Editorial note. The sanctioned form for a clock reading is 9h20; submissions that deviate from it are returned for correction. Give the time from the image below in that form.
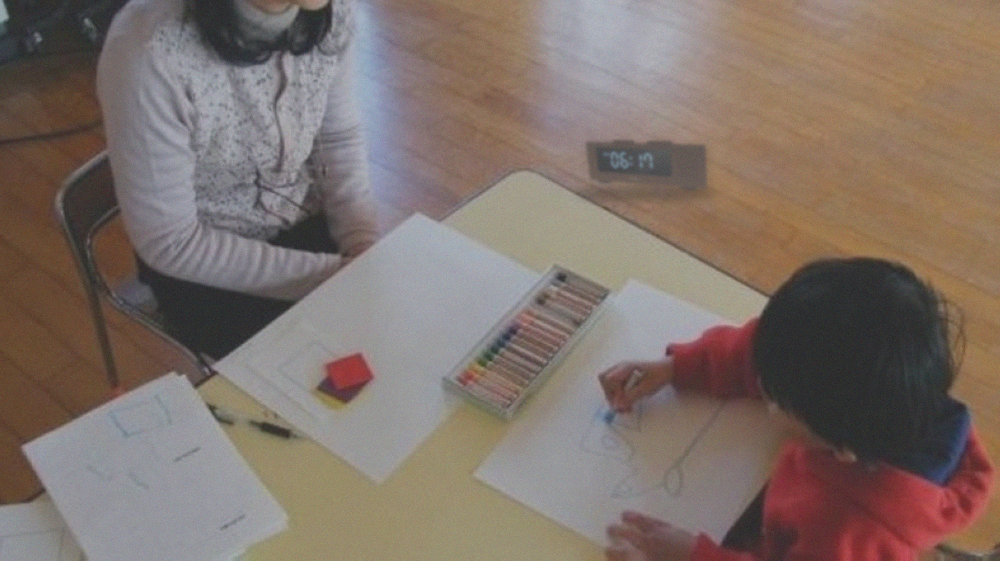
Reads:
6h17
